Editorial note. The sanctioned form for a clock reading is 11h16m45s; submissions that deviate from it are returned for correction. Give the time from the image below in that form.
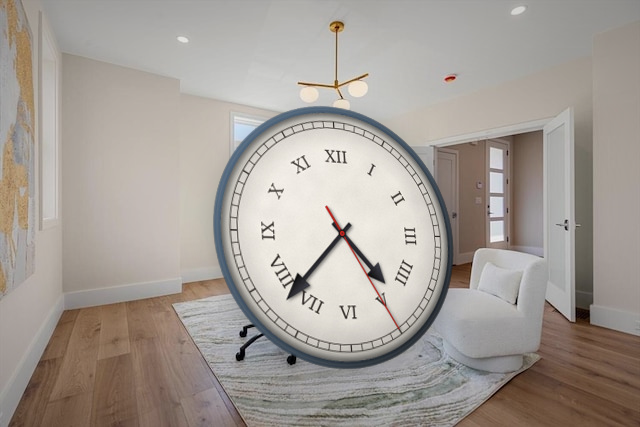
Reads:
4h37m25s
